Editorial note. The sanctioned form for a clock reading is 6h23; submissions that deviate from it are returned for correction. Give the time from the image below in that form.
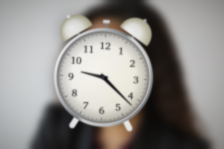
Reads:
9h22
